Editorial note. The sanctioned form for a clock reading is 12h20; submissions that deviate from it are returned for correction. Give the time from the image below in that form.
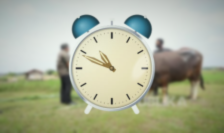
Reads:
10h49
